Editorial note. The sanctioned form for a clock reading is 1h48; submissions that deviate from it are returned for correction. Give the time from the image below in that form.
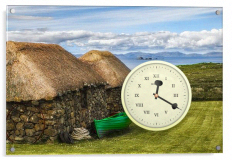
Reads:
12h20
